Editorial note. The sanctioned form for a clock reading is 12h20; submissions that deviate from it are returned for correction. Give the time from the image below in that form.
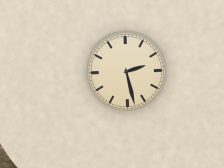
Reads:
2h28
